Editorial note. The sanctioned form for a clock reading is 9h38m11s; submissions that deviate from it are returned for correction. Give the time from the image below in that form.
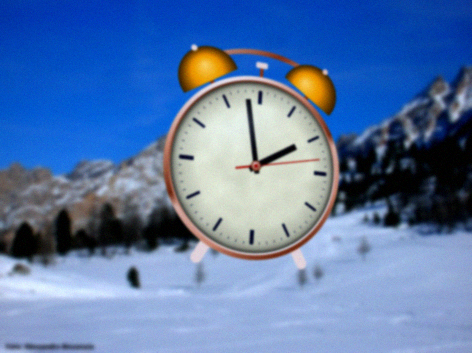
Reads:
1h58m13s
